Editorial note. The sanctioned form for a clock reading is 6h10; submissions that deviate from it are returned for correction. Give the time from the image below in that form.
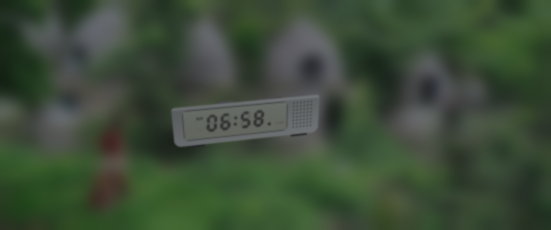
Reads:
6h58
